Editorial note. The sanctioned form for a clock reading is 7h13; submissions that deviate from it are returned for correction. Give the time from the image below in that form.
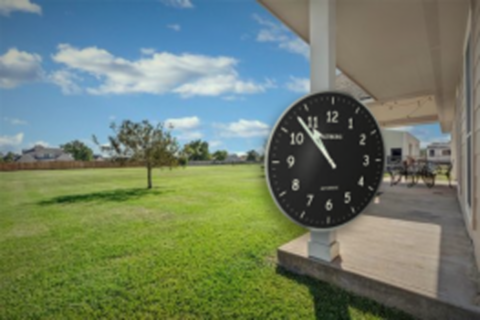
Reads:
10h53
